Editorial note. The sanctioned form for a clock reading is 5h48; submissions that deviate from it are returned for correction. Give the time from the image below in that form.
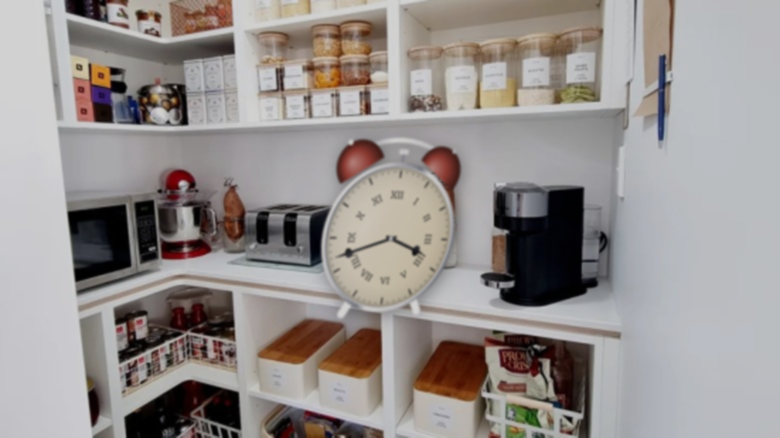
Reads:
3h42
